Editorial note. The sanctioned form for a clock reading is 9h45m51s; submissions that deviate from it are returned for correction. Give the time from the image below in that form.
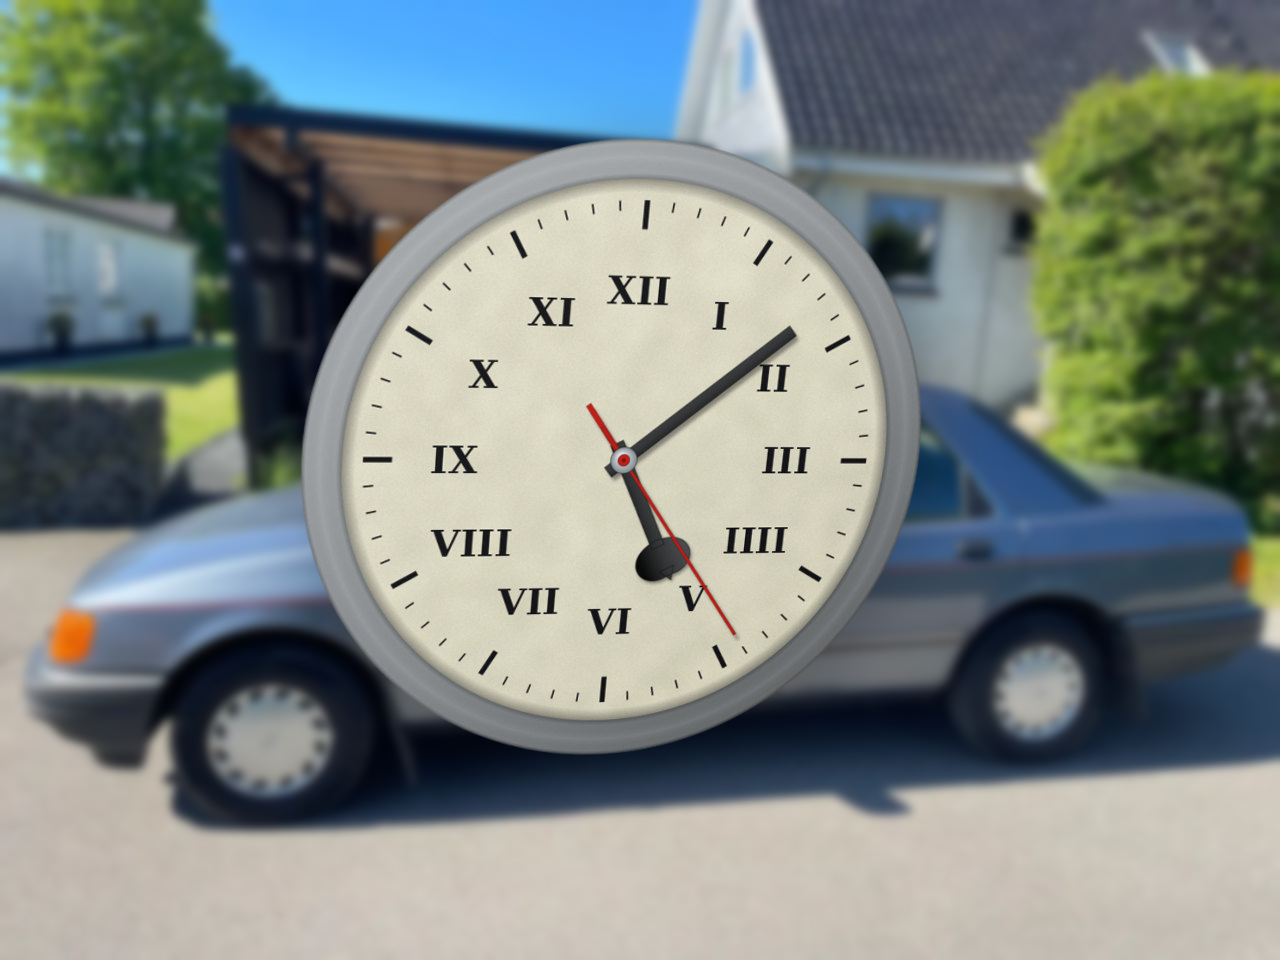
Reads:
5h08m24s
